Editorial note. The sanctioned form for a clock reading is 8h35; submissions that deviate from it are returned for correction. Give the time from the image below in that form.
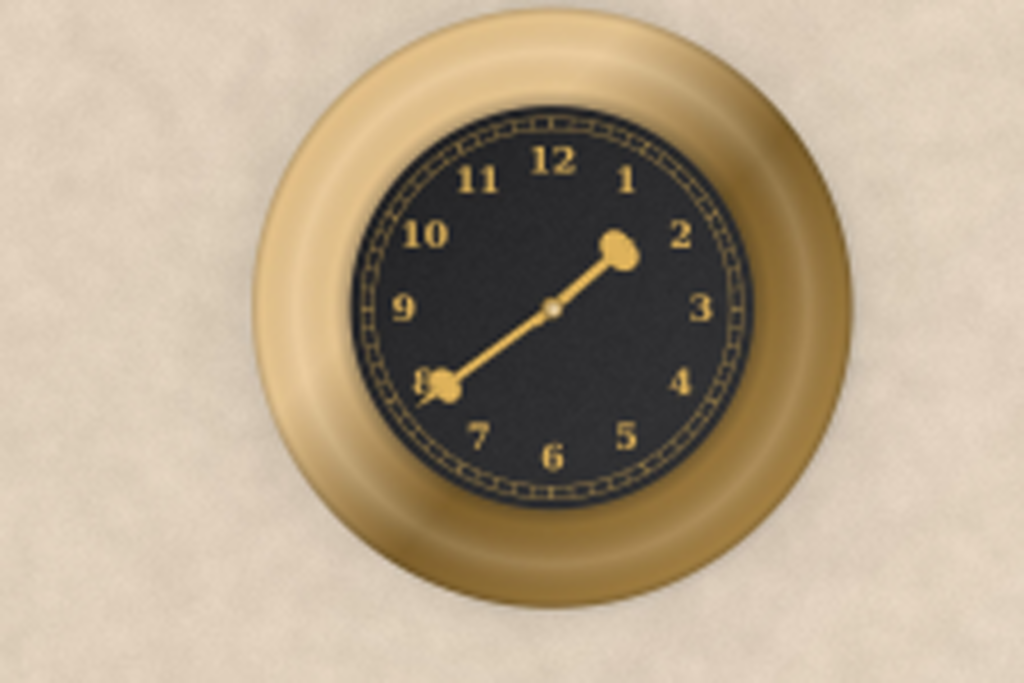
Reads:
1h39
